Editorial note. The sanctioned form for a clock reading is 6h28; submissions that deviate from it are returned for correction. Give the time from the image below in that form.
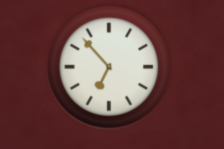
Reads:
6h53
